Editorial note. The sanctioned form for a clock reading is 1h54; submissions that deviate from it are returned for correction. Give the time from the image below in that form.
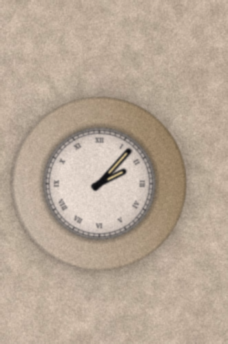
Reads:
2h07
